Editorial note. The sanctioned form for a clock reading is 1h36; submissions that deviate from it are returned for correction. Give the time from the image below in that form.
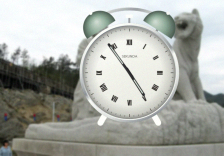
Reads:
4h54
